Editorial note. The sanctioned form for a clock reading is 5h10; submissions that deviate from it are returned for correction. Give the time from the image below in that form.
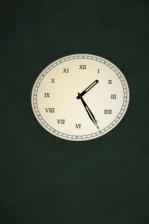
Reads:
1h25
